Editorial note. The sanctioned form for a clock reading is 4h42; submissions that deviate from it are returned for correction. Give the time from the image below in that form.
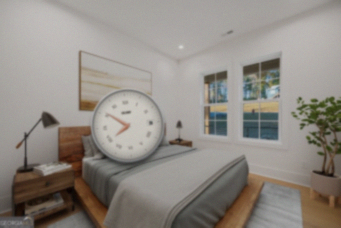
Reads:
7h51
